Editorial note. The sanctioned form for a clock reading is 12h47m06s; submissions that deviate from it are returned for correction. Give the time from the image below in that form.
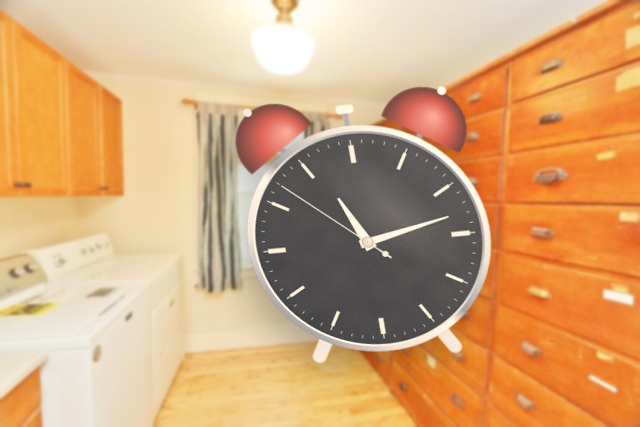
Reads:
11h12m52s
